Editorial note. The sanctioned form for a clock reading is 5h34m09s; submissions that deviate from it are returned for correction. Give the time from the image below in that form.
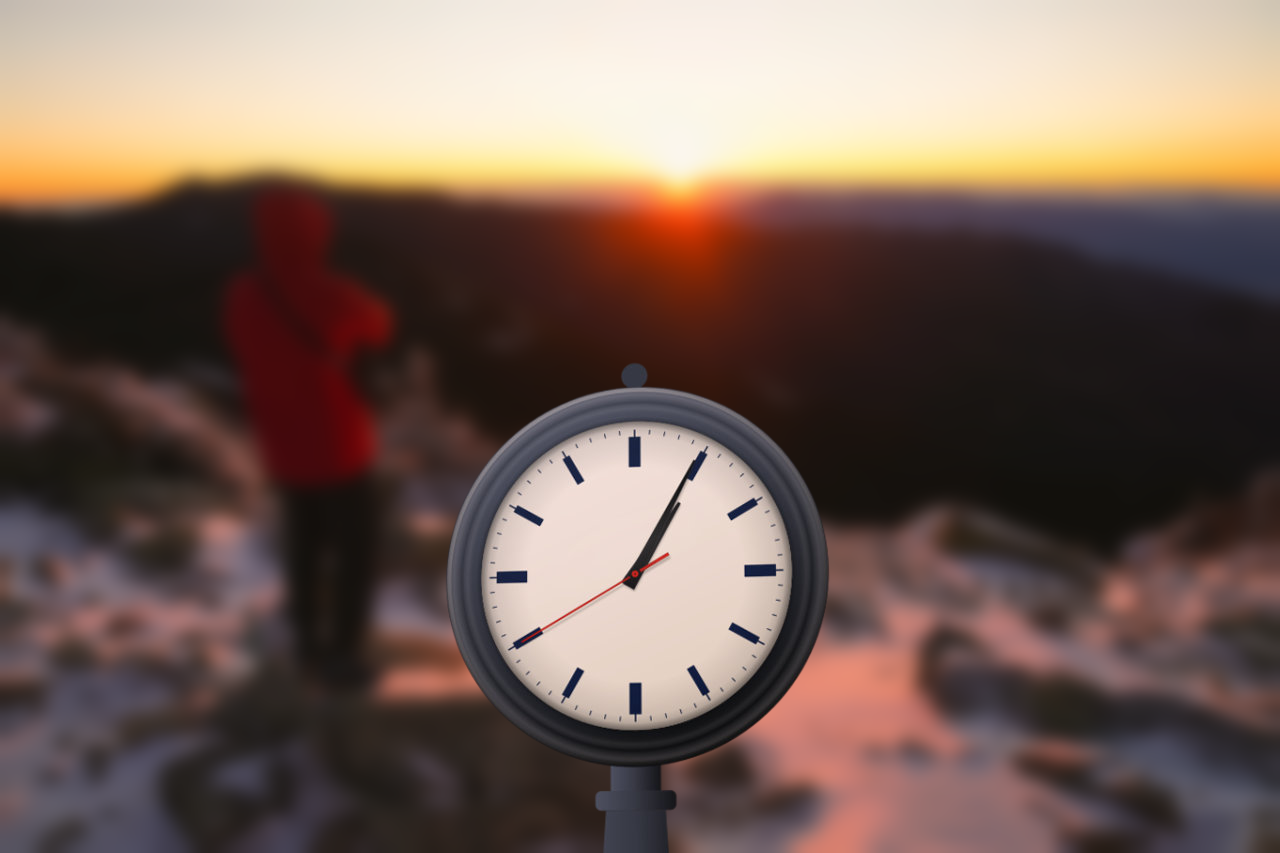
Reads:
1h04m40s
